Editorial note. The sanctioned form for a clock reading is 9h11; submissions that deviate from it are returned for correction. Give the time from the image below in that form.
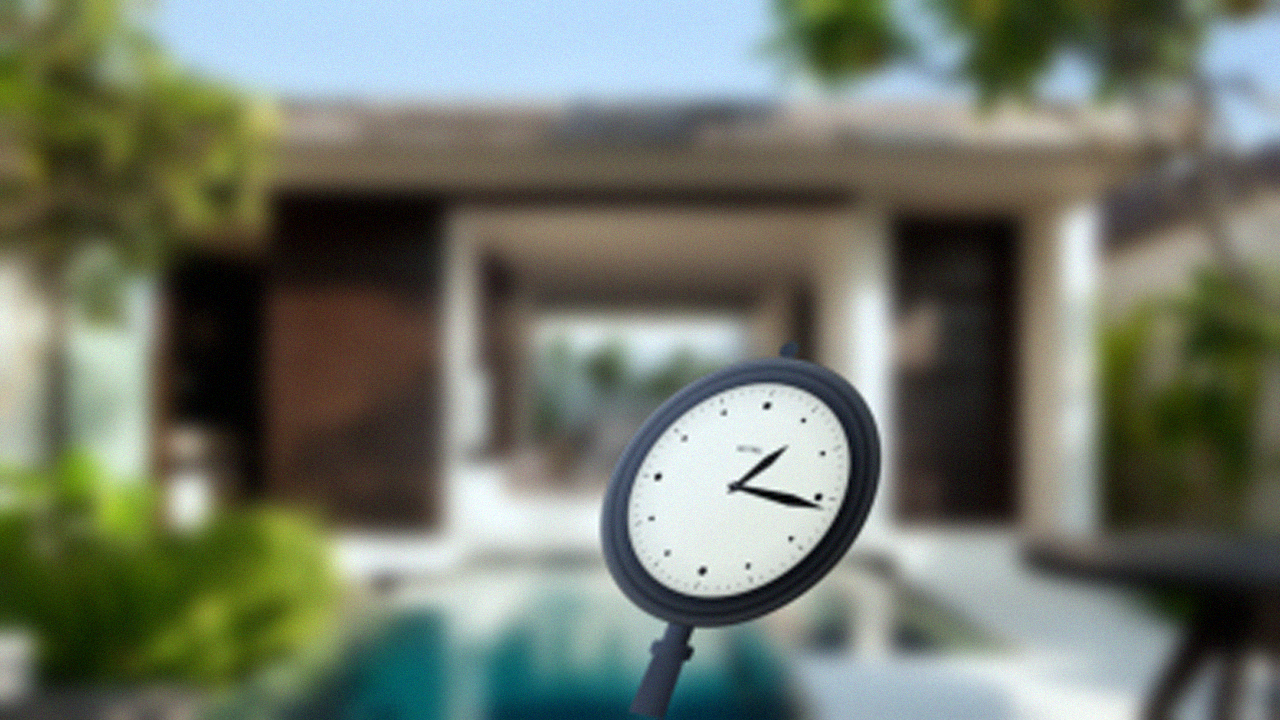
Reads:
1h16
